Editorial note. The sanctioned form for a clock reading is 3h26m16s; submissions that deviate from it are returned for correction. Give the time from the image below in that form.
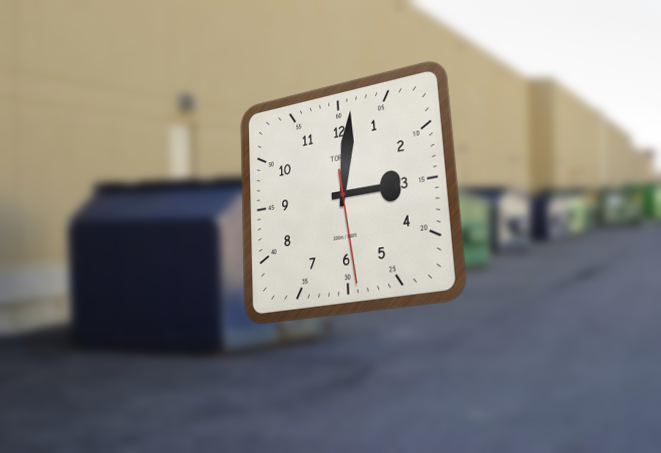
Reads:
3h01m29s
